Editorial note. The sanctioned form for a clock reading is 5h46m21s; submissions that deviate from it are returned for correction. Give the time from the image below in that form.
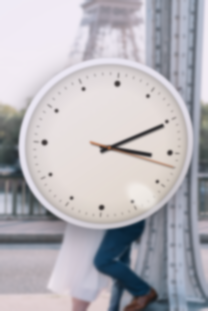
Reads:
3h10m17s
